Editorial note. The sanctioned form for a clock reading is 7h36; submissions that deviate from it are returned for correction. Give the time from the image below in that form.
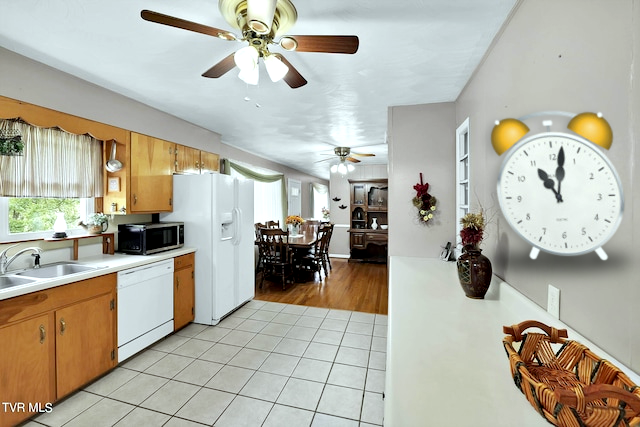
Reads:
11h02
